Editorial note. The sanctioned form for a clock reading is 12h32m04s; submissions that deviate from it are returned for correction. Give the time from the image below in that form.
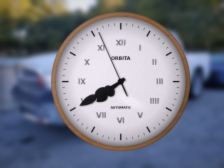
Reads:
7h39m56s
